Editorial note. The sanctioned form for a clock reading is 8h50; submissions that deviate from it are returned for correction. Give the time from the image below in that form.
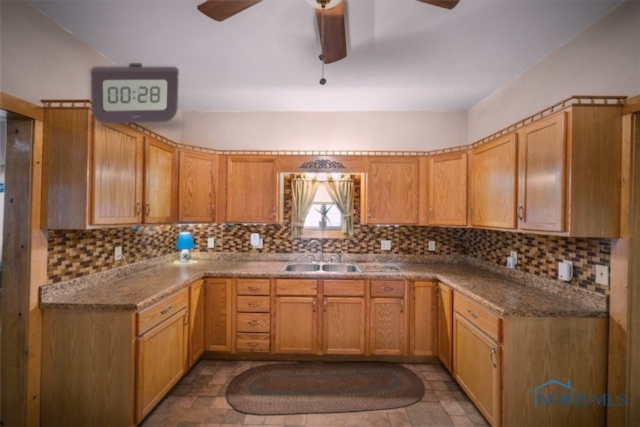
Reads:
0h28
